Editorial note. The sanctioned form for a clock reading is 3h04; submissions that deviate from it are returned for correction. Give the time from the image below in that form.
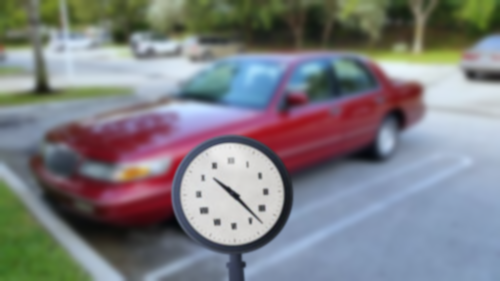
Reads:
10h23
